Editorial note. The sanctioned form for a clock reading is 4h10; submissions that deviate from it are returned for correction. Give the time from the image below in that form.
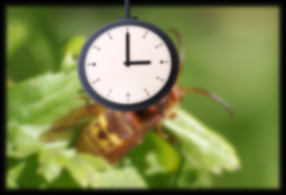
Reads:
3h00
